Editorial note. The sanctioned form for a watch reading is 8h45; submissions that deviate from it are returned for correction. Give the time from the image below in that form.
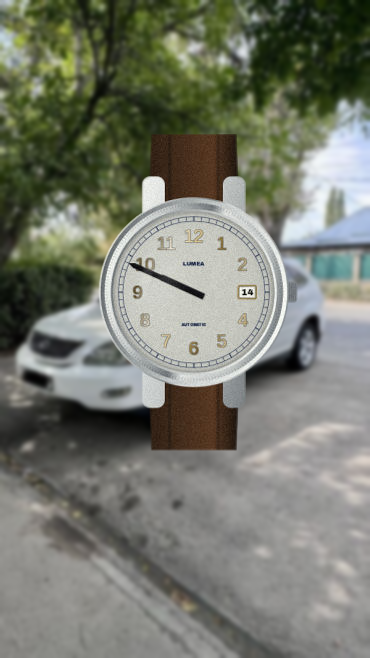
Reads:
9h49
